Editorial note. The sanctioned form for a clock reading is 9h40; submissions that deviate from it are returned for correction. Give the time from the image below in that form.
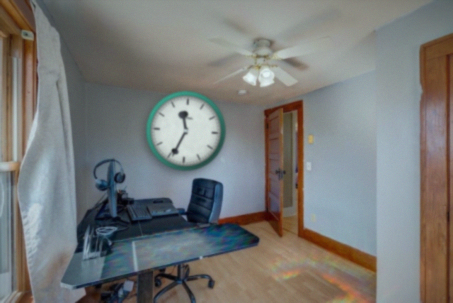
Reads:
11h34
